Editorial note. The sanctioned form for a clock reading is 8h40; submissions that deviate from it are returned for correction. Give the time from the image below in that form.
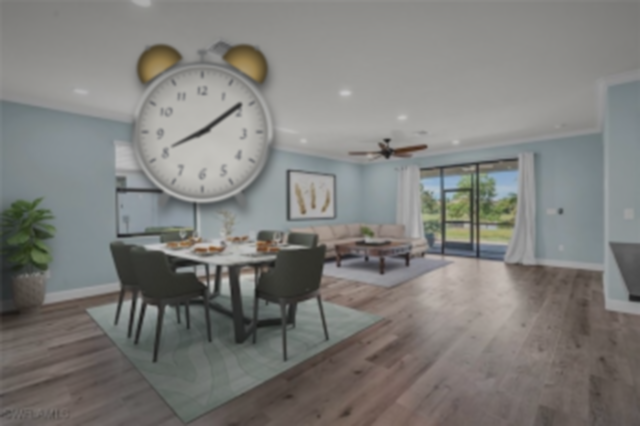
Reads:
8h09
